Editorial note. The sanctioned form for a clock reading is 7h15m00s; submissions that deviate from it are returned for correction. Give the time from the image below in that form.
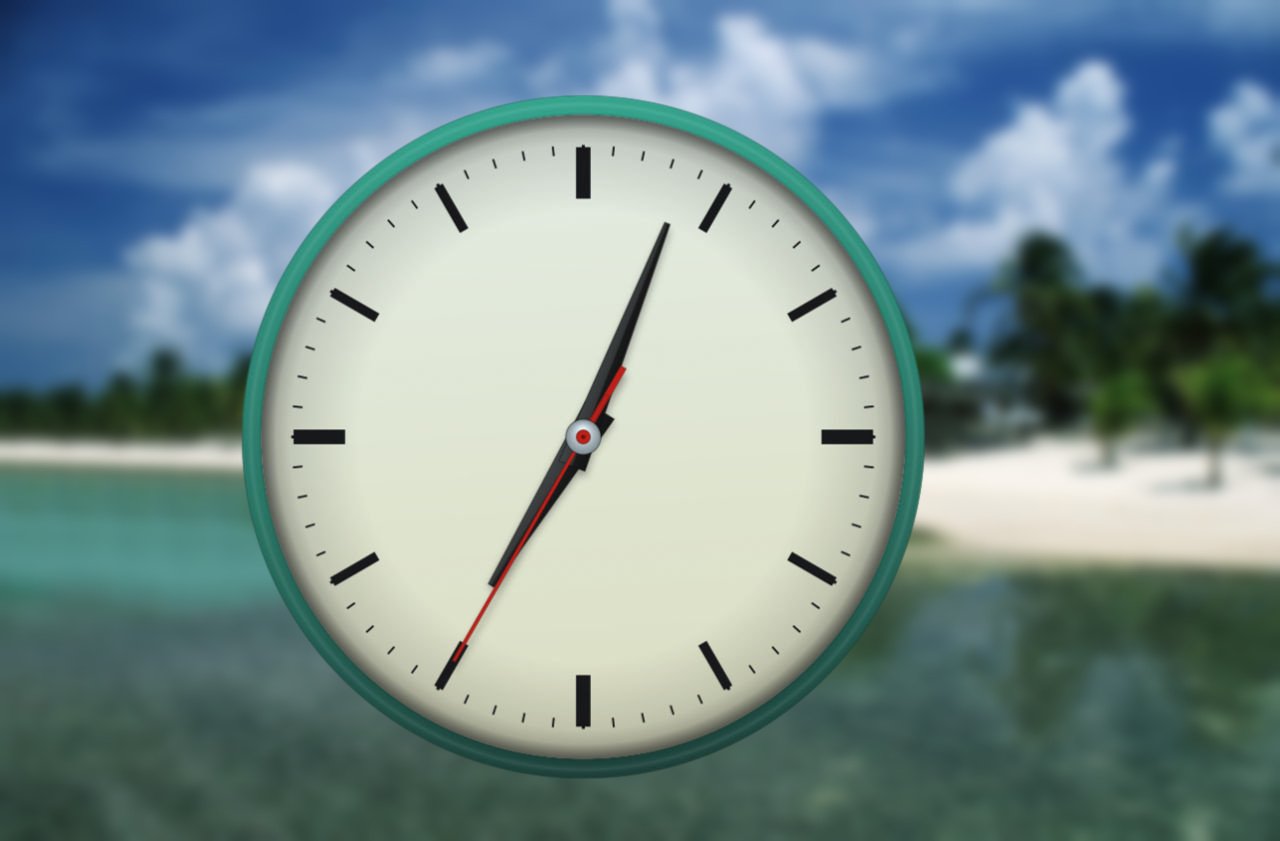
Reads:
7h03m35s
